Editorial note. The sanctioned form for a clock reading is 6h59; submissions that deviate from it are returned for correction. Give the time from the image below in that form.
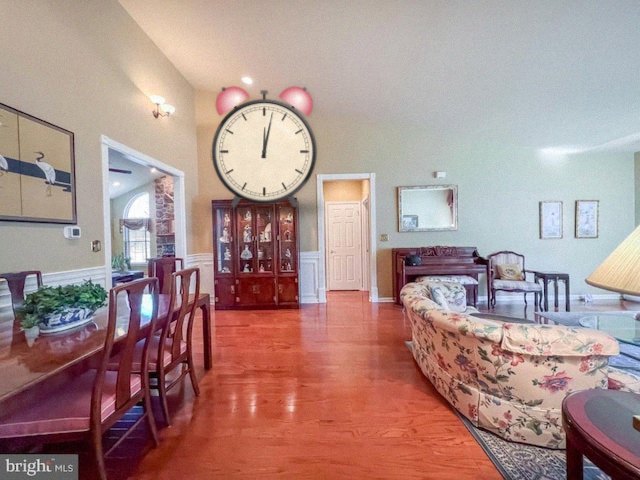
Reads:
12h02
